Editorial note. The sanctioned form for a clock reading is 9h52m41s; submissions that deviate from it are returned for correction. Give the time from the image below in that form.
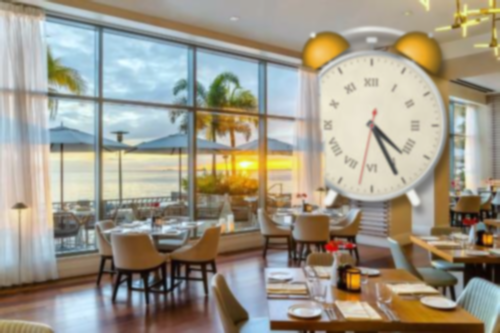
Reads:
4h25m32s
